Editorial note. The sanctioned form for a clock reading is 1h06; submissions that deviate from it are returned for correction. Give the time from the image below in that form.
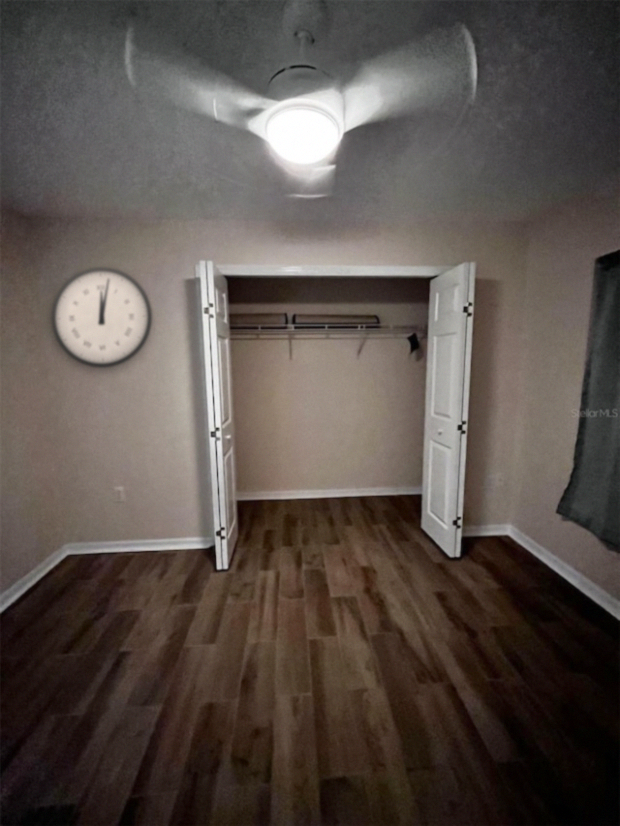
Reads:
12h02
